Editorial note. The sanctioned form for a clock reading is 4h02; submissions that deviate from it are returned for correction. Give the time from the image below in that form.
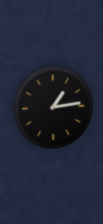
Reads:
1h14
